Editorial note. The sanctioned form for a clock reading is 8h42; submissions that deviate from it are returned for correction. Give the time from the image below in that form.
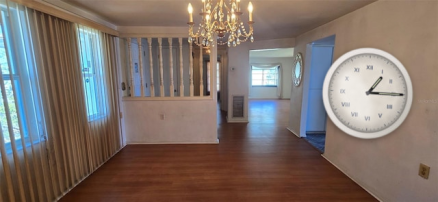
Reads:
1h15
